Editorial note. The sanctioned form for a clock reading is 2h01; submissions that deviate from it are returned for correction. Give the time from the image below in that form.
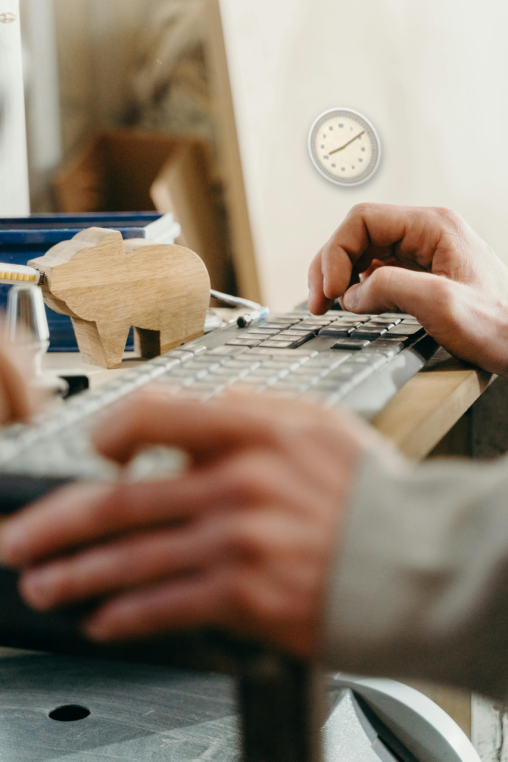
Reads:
8h09
